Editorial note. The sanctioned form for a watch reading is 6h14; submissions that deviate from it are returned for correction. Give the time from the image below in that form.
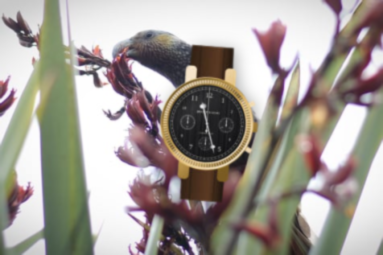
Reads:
11h27
